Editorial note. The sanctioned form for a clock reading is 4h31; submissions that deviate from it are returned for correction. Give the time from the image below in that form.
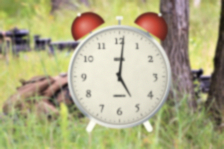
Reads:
5h01
